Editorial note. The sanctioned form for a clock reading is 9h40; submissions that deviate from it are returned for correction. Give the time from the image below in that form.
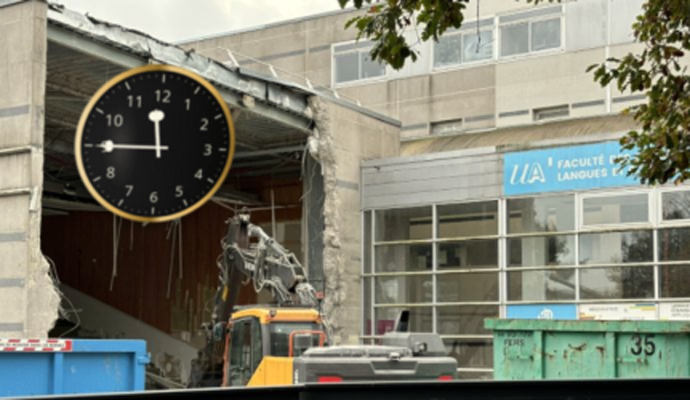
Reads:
11h45
